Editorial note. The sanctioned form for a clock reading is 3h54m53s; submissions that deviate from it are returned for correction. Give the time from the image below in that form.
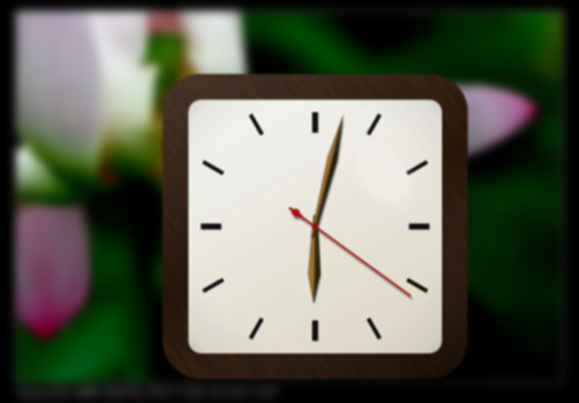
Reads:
6h02m21s
